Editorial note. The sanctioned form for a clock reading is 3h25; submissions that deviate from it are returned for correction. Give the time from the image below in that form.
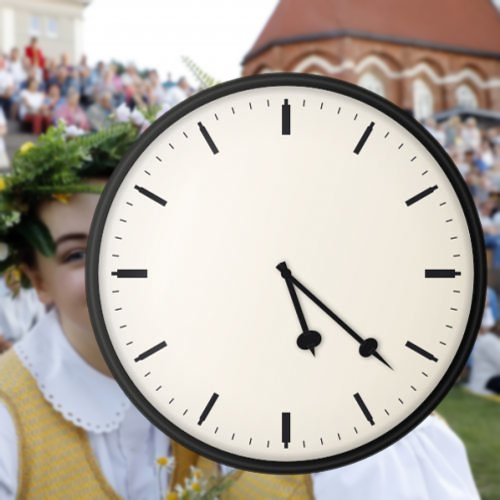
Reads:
5h22
